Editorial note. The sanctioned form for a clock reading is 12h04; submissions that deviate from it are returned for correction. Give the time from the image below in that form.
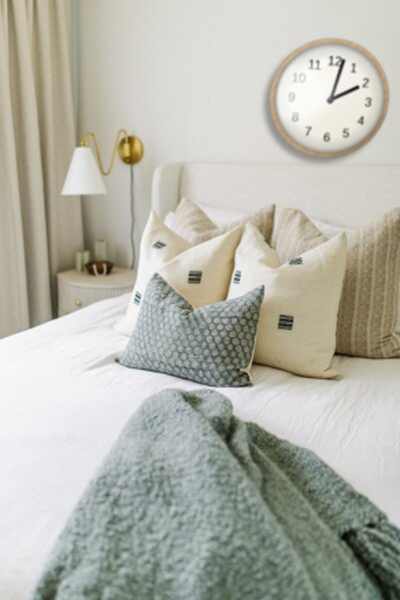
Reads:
2h02
